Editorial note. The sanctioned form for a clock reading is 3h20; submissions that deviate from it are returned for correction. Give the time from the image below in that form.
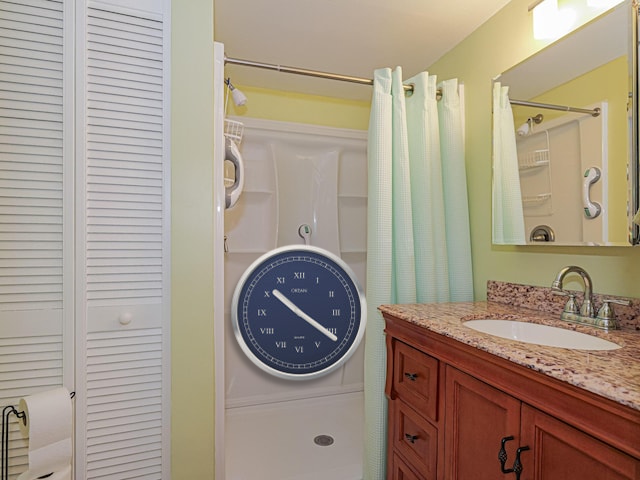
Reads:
10h21
